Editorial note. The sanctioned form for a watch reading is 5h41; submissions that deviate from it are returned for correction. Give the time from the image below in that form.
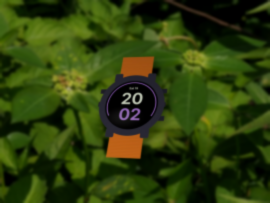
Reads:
20h02
